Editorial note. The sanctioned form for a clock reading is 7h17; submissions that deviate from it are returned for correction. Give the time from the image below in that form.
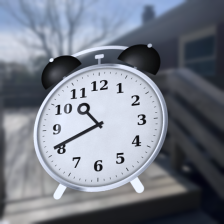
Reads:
10h41
